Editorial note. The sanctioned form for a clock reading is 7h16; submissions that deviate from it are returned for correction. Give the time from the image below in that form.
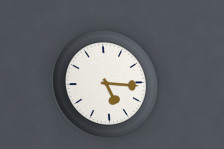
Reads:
5h16
